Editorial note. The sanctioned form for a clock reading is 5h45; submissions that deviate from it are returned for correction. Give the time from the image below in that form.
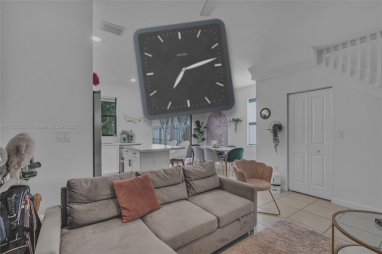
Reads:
7h13
